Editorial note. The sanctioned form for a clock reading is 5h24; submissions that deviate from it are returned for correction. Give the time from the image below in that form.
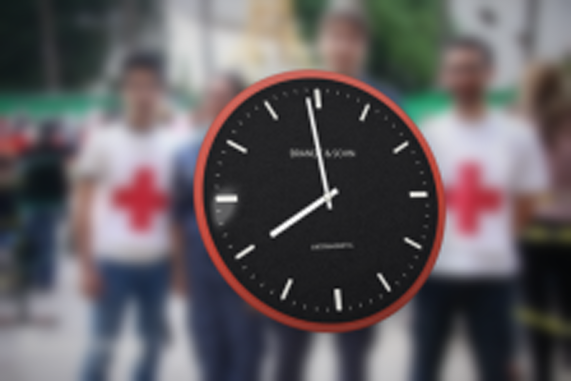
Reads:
7h59
